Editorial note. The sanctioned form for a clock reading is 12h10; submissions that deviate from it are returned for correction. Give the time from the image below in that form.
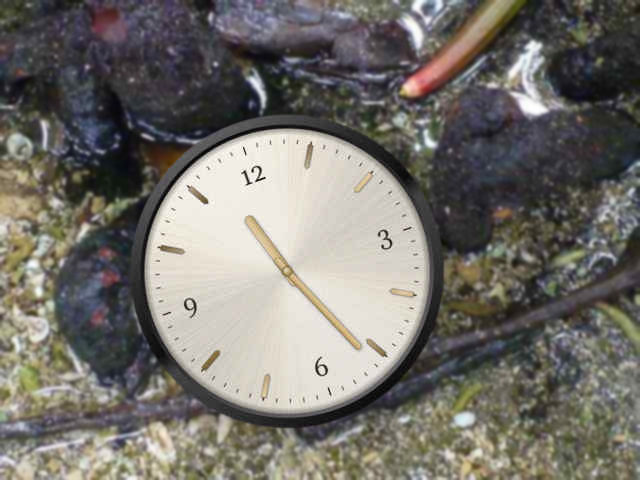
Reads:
11h26
